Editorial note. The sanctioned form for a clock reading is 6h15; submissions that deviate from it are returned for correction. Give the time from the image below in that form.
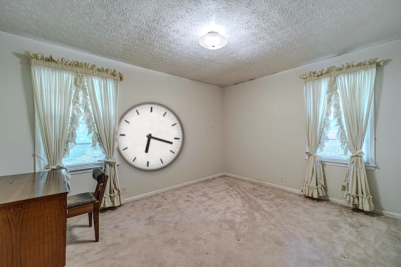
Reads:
6h17
